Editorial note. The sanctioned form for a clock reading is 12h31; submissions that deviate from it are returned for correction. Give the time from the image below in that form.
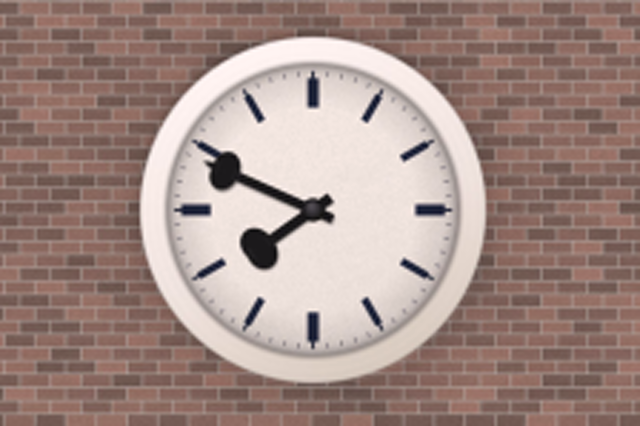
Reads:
7h49
